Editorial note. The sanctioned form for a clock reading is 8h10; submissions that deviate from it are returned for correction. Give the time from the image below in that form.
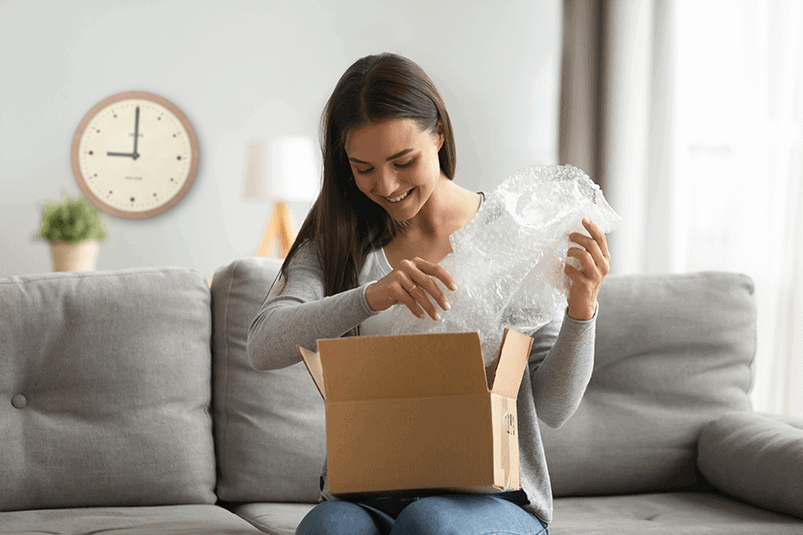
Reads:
9h00
